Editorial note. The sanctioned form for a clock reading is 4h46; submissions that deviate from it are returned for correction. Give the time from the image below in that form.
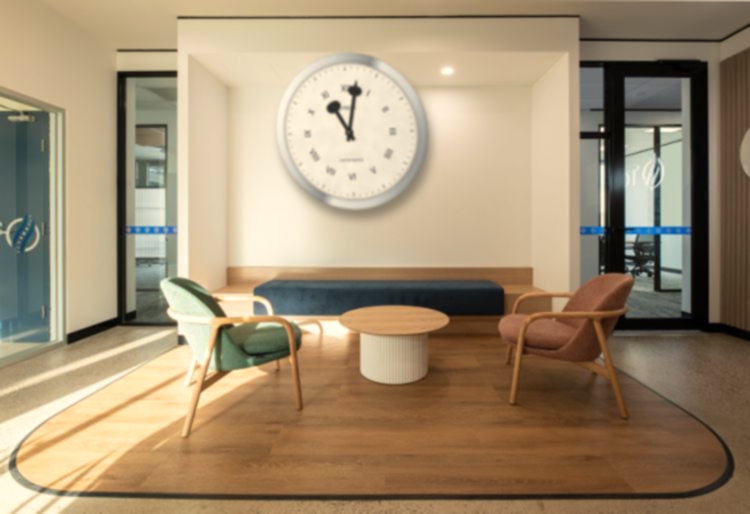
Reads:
11h02
